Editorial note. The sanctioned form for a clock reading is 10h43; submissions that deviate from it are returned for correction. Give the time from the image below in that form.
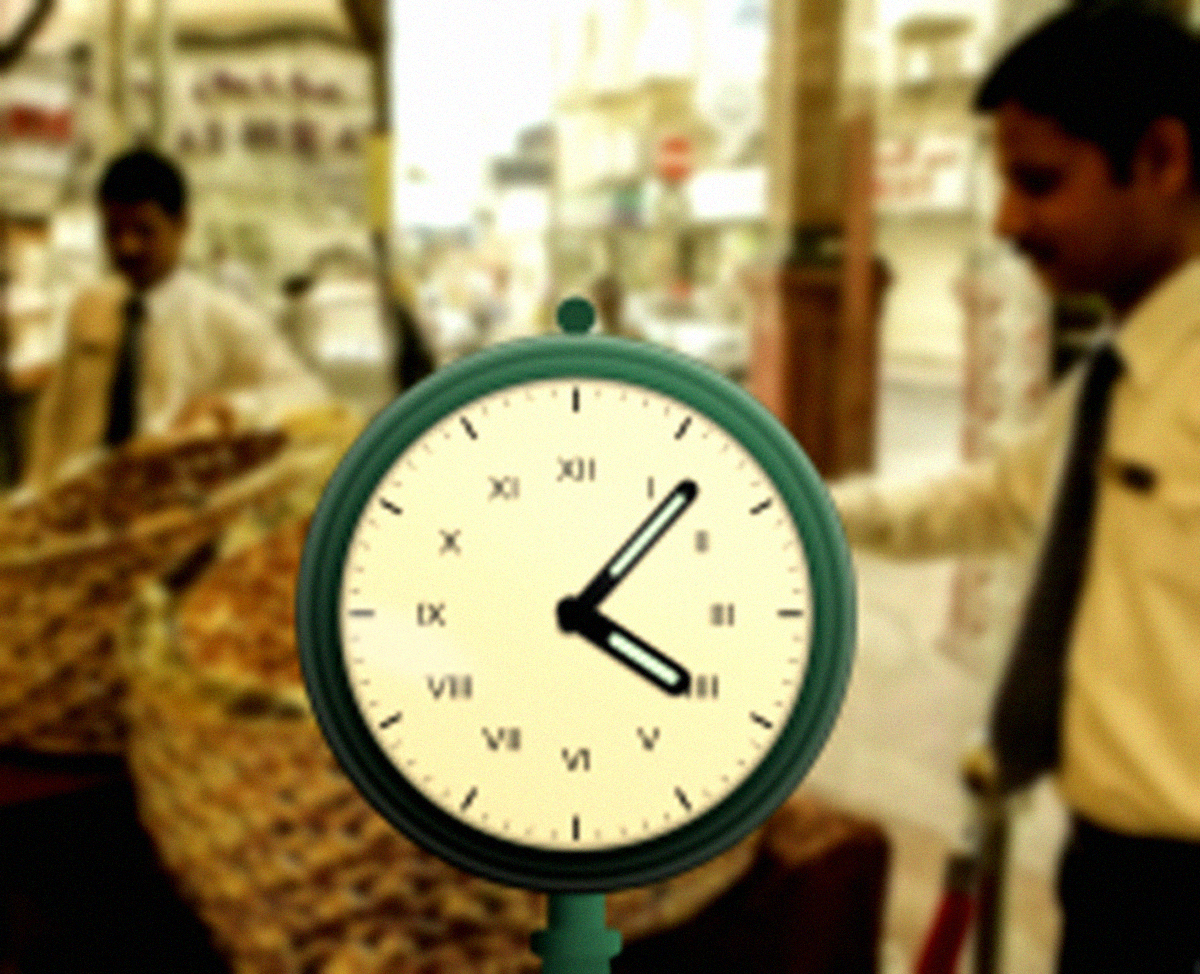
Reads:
4h07
